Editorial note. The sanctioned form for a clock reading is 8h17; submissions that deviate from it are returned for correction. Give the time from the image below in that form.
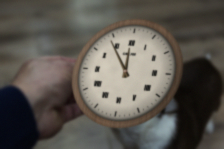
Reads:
11h54
